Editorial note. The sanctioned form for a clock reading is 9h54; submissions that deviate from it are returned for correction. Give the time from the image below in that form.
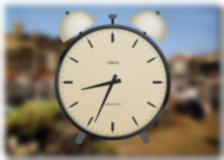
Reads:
8h34
